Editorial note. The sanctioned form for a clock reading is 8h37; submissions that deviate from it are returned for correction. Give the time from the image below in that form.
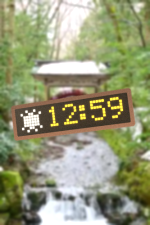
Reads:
12h59
